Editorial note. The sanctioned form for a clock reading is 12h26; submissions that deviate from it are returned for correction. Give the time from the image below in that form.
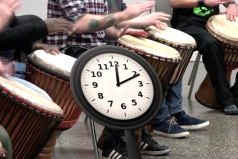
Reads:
12h11
